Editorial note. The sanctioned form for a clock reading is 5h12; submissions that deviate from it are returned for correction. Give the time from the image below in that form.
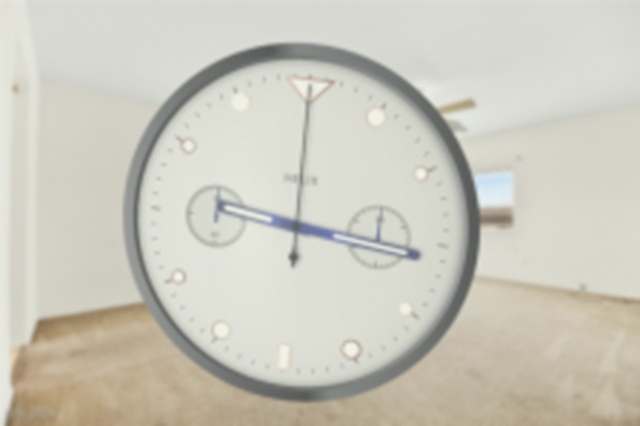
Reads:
9h16
